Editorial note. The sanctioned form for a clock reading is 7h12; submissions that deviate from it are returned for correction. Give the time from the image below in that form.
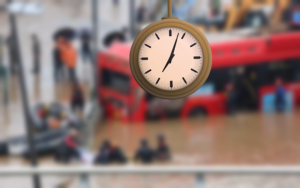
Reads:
7h03
